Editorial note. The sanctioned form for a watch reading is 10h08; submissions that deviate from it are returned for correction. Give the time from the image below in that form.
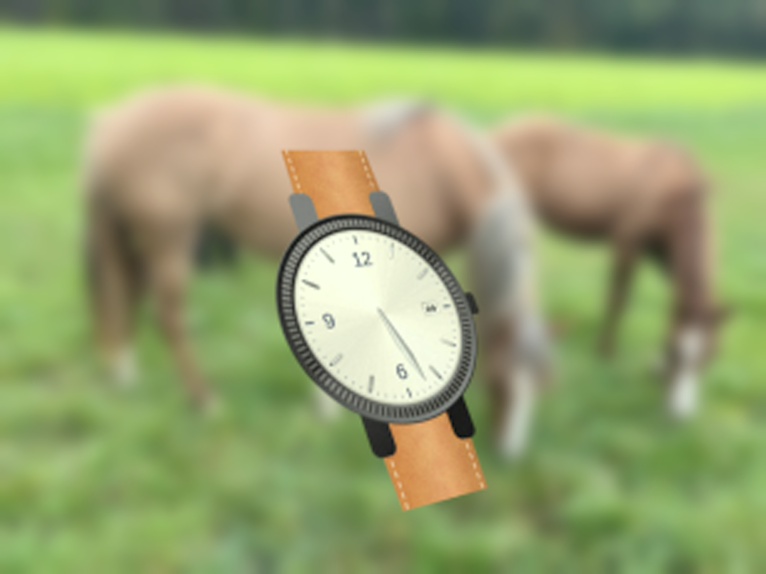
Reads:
5h27
